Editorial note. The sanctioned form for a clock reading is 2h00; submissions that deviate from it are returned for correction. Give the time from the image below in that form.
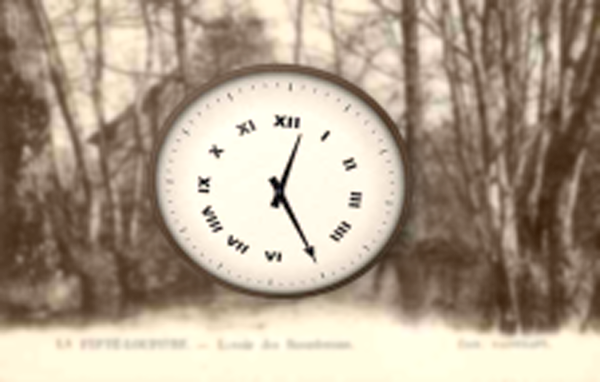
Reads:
12h25
